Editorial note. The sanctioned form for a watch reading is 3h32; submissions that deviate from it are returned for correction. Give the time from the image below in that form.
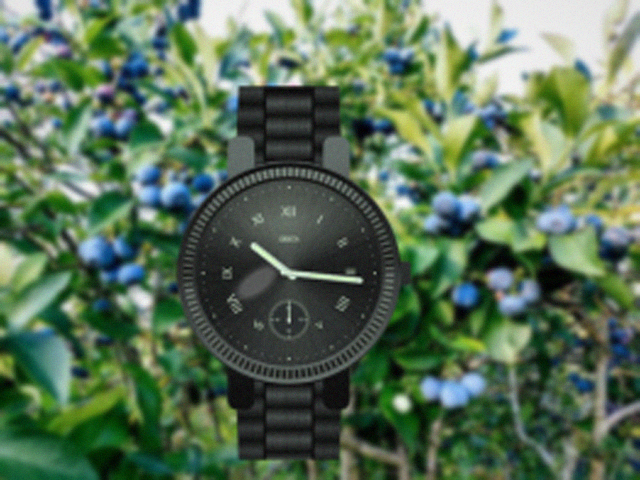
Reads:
10h16
